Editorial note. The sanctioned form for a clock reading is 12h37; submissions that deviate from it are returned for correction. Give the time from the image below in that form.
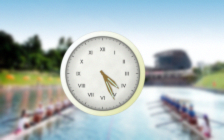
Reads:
4h26
